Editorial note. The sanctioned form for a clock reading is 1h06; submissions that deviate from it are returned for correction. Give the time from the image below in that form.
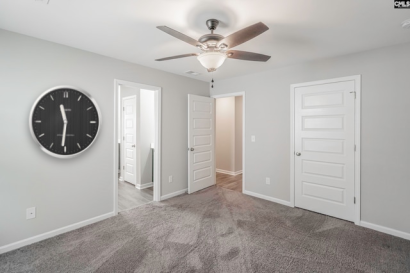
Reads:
11h31
